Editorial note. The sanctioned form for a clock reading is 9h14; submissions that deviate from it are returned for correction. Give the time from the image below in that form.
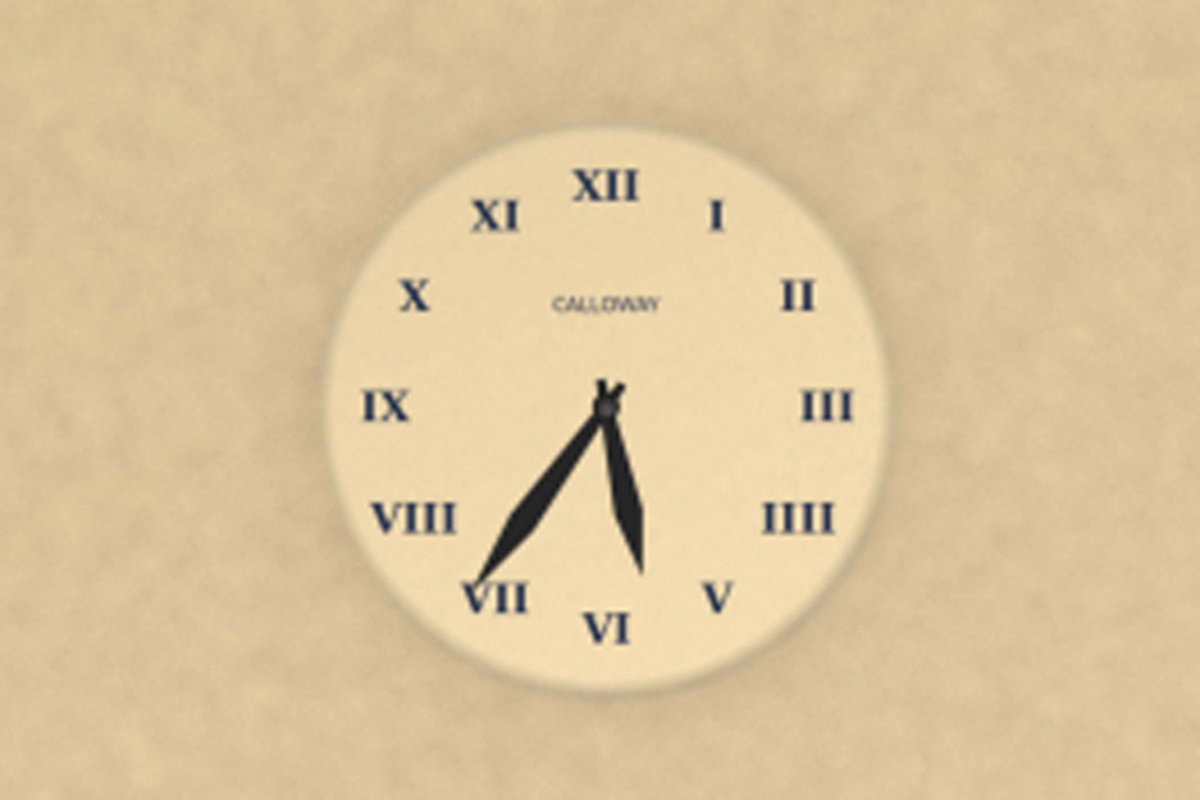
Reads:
5h36
